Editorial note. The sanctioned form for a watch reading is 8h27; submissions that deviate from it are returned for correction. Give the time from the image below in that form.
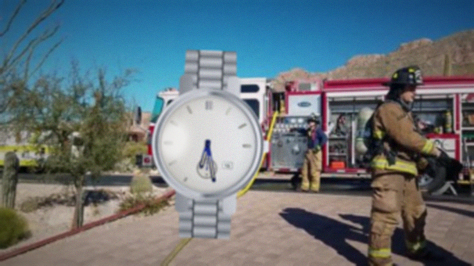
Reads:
6h28
